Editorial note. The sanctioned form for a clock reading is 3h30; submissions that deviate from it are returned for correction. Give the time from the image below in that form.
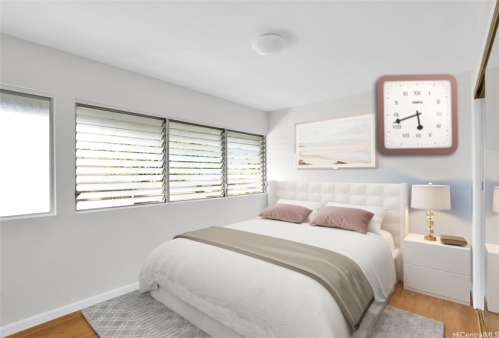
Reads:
5h42
